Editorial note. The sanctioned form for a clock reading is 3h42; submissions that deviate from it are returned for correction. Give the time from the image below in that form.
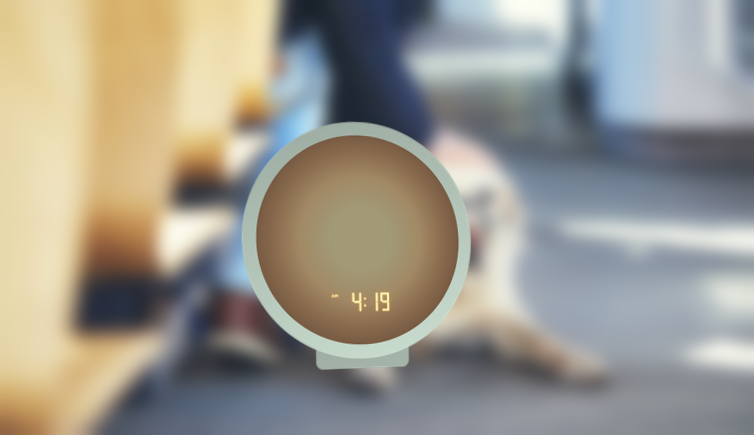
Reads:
4h19
